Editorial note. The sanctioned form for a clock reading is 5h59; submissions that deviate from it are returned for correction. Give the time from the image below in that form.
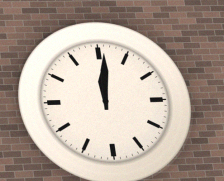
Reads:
12h01
